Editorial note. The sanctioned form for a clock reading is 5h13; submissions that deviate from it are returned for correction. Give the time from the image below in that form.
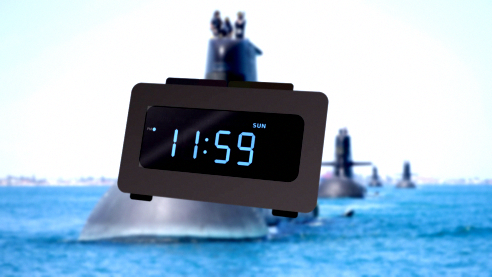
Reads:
11h59
